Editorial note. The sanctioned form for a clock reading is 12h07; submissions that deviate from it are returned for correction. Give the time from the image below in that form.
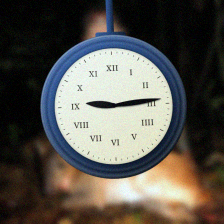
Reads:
9h14
